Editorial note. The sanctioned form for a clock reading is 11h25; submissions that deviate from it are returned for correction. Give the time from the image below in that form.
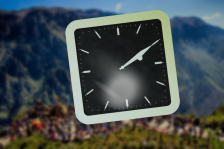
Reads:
2h10
